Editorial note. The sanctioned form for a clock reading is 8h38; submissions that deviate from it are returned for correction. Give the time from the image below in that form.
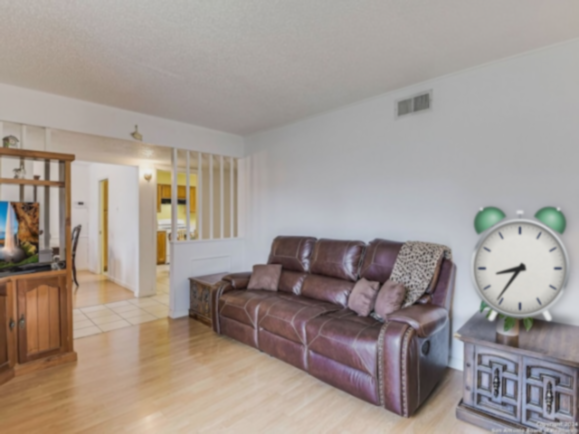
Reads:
8h36
